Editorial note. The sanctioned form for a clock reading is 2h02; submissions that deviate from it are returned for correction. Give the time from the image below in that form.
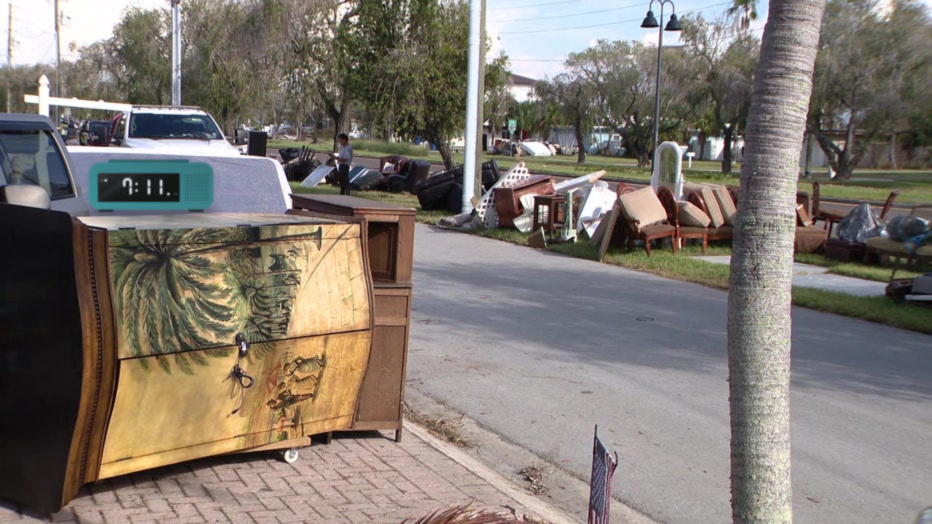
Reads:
7h11
